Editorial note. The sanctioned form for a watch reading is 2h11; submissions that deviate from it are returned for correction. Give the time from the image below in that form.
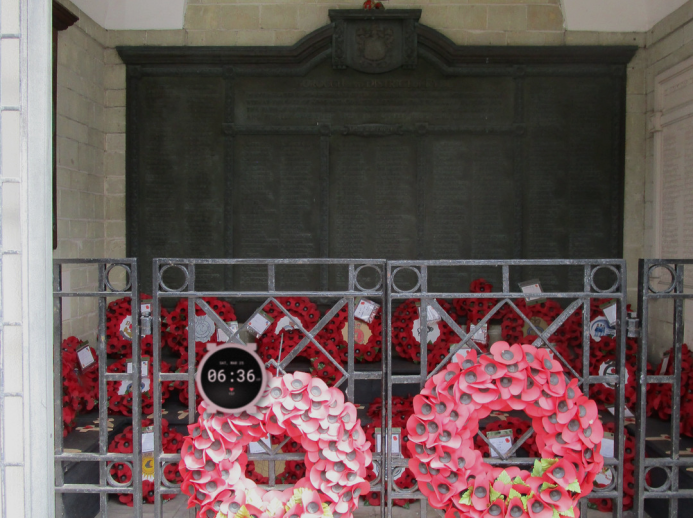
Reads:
6h36
